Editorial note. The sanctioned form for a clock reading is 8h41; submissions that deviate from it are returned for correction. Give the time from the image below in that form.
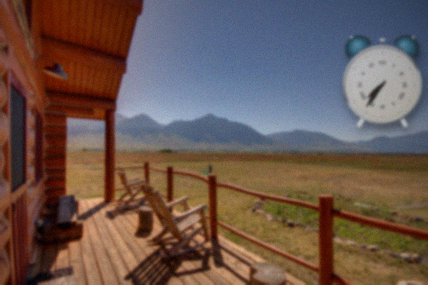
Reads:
7h36
